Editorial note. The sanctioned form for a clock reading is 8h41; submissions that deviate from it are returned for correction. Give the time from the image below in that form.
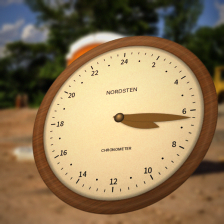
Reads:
7h16
